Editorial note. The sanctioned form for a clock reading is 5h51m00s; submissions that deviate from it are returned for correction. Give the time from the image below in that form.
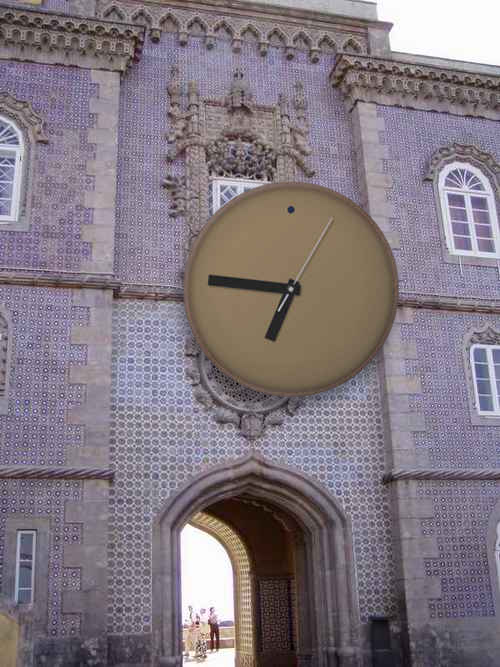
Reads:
6h46m05s
